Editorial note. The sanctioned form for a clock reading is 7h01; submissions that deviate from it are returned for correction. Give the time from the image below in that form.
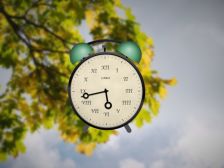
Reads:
5h43
